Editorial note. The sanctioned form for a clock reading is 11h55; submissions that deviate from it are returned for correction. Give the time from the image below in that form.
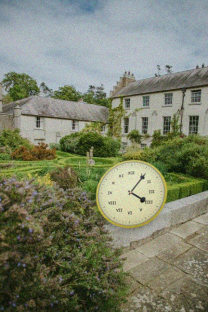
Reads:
4h06
